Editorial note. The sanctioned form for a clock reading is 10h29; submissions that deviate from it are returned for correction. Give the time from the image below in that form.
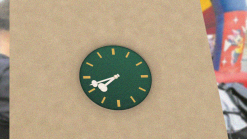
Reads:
7h42
